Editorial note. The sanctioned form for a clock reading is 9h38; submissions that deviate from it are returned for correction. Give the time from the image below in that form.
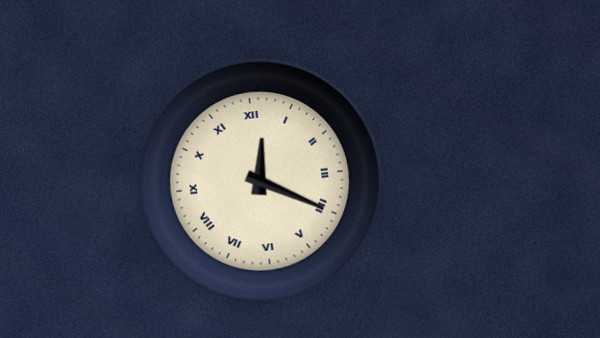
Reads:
12h20
